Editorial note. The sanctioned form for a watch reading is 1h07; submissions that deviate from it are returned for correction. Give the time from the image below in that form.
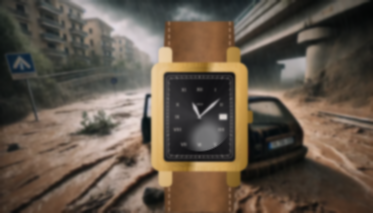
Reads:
11h08
